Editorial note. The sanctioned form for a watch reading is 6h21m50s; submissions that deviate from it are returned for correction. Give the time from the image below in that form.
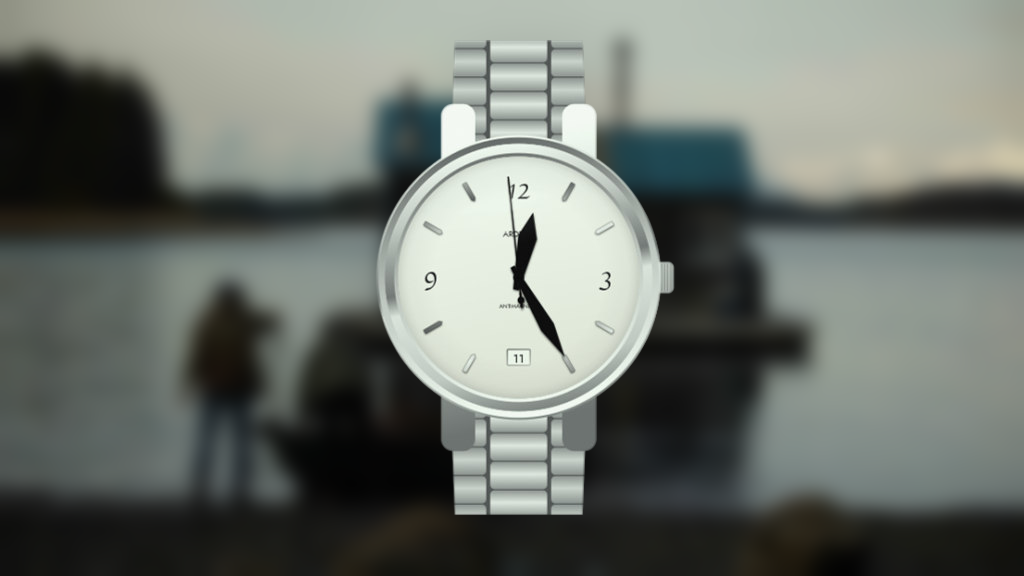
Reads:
12h24m59s
